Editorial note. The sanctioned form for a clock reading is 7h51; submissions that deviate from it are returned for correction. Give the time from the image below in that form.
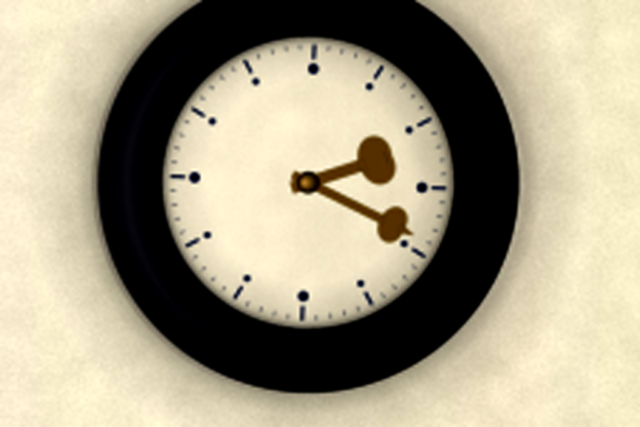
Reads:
2h19
